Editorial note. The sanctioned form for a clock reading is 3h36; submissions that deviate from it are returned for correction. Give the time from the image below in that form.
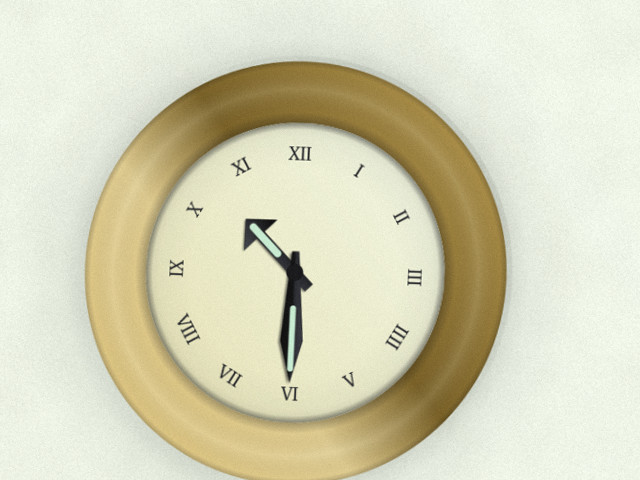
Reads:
10h30
